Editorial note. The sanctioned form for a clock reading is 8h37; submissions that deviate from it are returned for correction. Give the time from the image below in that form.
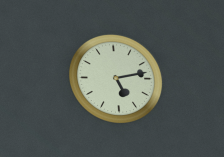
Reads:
5h13
